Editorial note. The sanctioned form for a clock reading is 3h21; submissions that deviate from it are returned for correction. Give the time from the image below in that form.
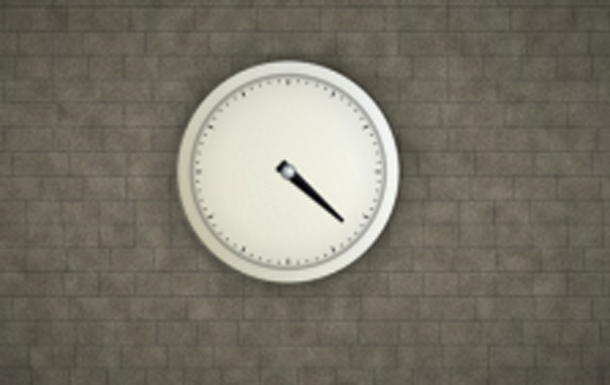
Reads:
4h22
